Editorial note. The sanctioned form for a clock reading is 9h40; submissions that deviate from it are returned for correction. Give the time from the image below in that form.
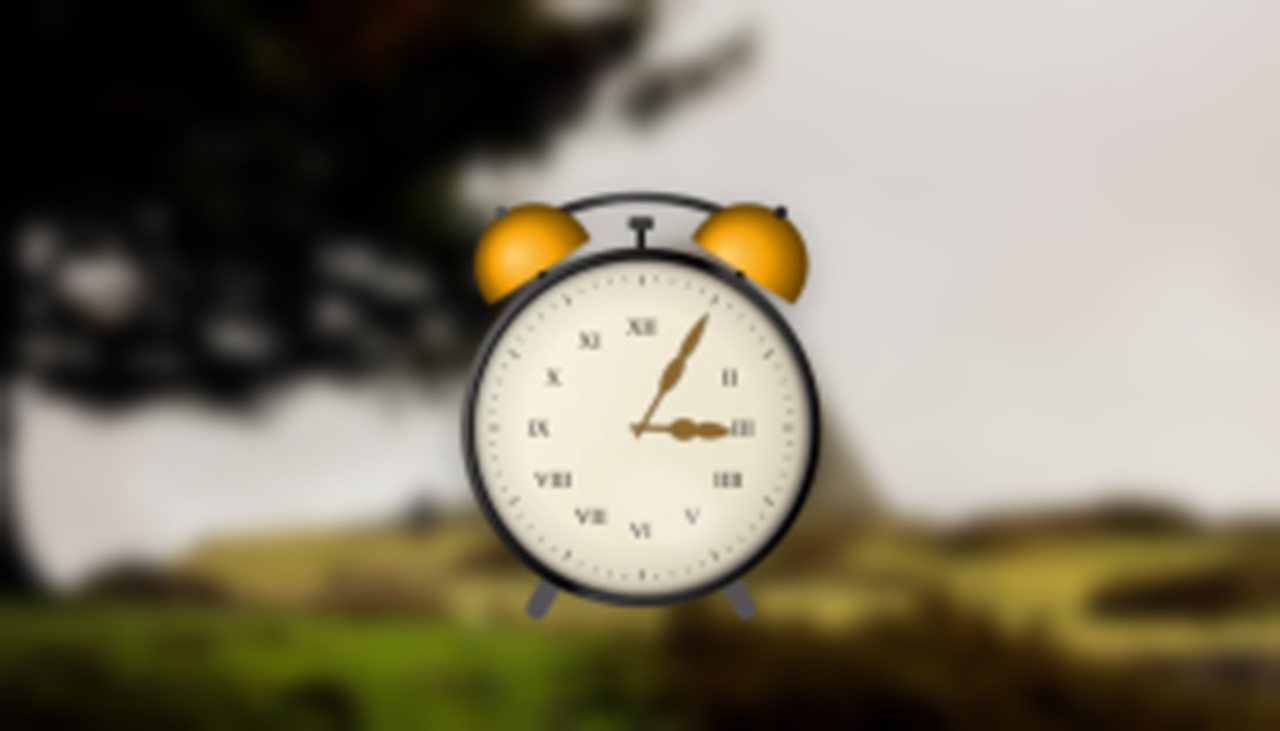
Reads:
3h05
